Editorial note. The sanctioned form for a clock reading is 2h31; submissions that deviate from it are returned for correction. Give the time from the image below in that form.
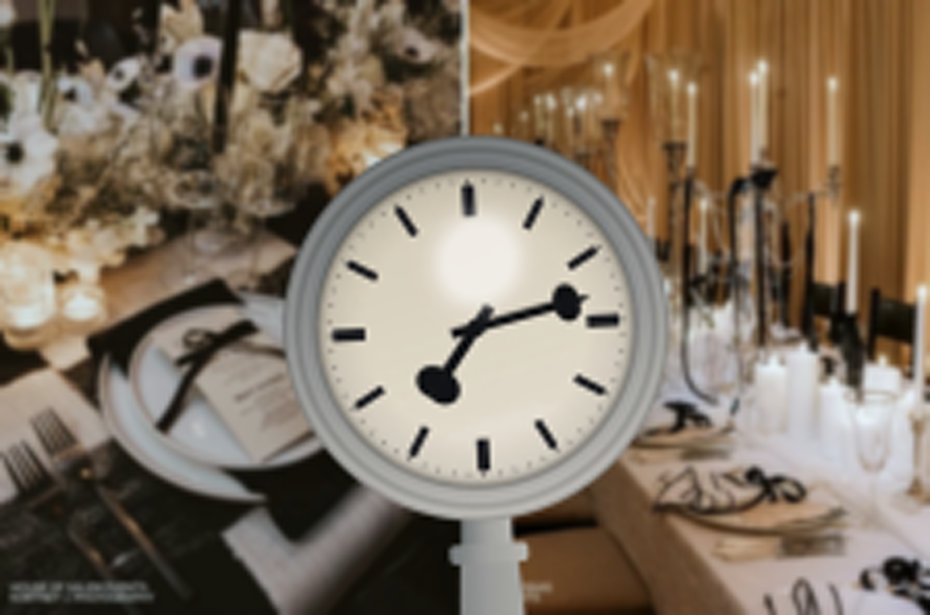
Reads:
7h13
